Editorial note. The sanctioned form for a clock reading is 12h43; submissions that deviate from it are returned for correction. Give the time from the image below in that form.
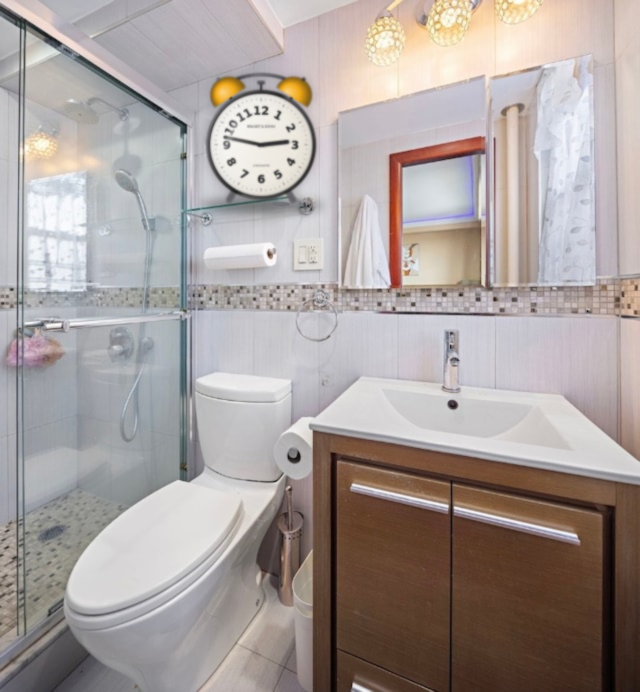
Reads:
2h47
